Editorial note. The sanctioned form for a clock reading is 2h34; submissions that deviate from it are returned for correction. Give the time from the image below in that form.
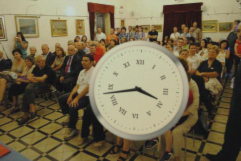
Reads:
3h43
